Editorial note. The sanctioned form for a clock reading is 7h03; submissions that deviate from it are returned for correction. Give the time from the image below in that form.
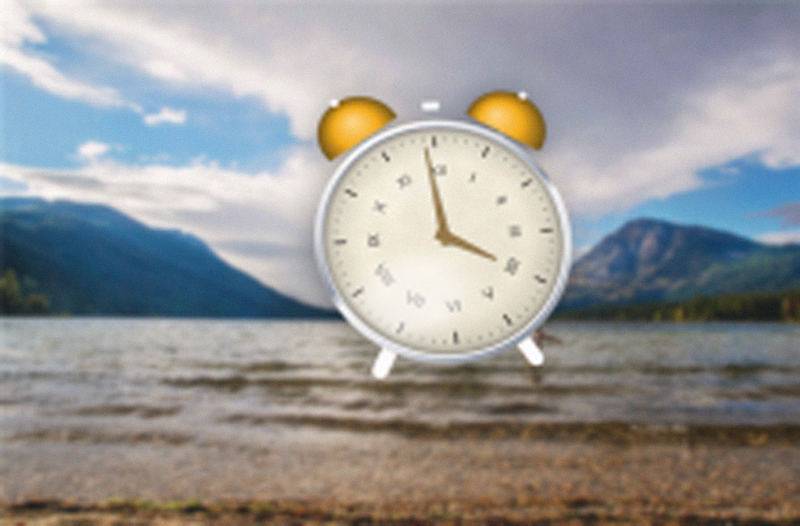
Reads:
3h59
